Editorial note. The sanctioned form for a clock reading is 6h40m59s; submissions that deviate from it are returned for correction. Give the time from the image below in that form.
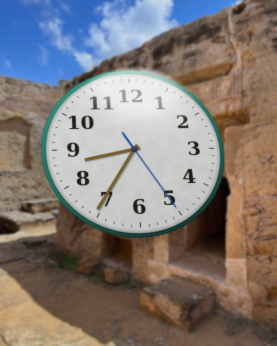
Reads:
8h35m25s
